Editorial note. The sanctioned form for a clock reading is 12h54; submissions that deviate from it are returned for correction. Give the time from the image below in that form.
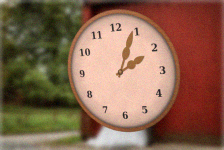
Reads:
2h04
